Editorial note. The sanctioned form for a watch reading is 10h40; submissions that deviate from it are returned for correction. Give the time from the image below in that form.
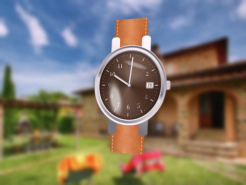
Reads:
10h01
